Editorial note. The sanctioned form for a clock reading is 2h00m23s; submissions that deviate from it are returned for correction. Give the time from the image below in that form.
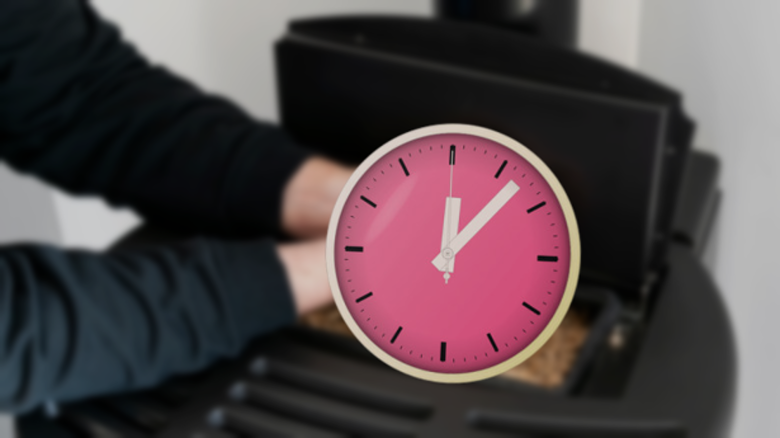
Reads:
12h07m00s
